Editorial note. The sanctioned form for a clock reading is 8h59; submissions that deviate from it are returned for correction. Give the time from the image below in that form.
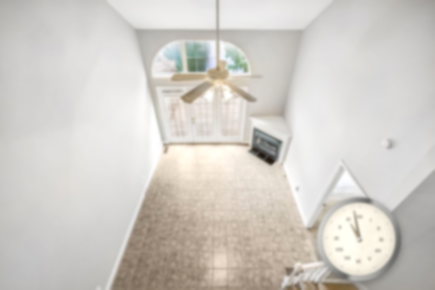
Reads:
10h58
